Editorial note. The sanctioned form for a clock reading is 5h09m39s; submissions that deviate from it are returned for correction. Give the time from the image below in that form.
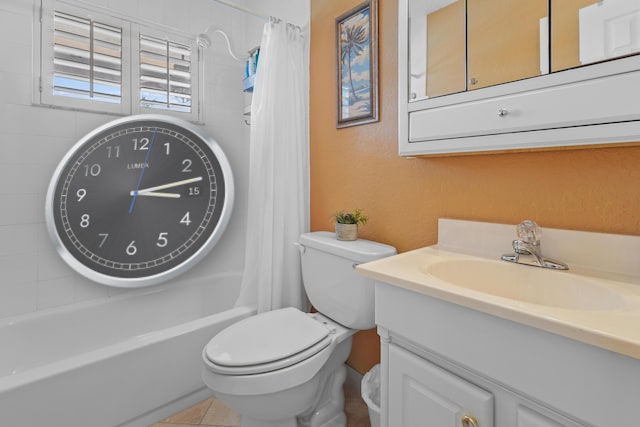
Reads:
3h13m02s
